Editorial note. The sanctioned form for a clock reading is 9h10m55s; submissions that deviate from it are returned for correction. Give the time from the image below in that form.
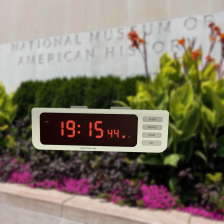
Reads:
19h15m44s
